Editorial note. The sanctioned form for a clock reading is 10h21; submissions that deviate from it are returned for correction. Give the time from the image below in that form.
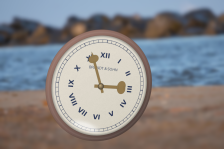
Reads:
2h56
